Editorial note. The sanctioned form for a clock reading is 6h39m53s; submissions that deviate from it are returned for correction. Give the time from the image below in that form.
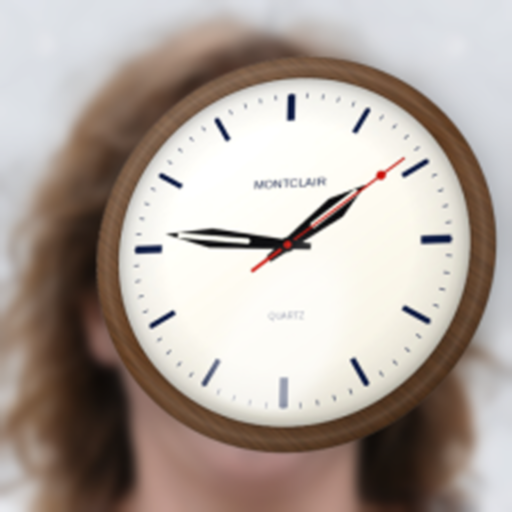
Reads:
1h46m09s
